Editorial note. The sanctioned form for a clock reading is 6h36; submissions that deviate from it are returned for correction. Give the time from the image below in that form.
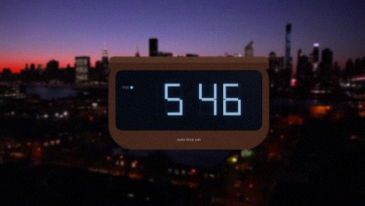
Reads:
5h46
